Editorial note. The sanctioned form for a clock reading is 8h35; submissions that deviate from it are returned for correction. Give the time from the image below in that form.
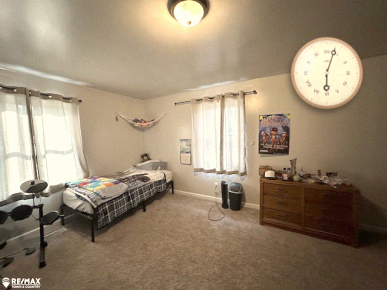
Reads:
6h03
